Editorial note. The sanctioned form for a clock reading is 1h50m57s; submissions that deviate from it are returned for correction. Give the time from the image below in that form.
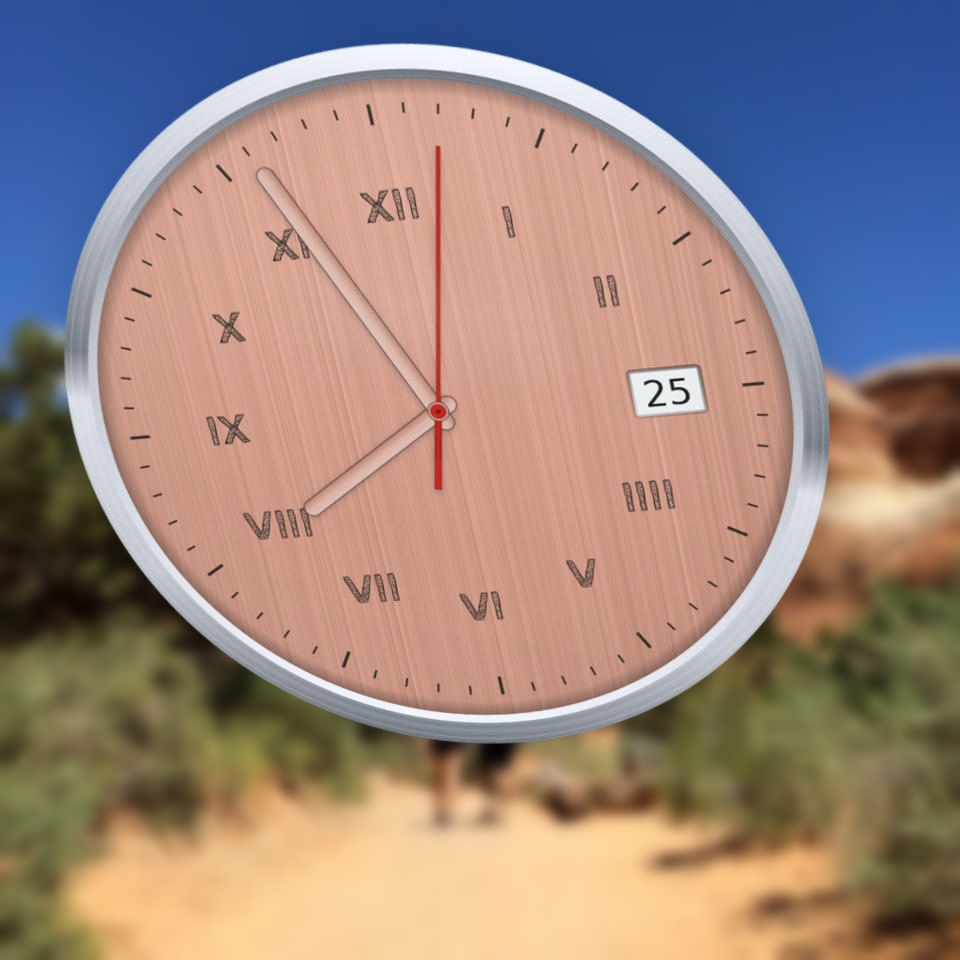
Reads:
7h56m02s
